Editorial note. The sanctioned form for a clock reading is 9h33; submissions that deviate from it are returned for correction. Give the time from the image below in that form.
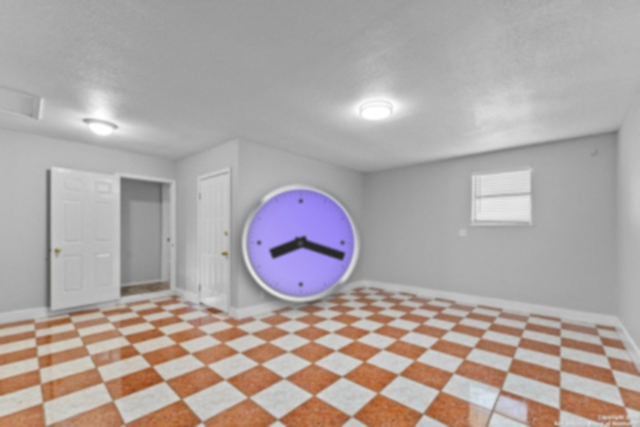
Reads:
8h18
